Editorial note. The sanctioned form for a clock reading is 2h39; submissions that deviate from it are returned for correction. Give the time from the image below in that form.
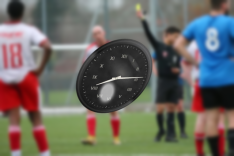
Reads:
8h14
